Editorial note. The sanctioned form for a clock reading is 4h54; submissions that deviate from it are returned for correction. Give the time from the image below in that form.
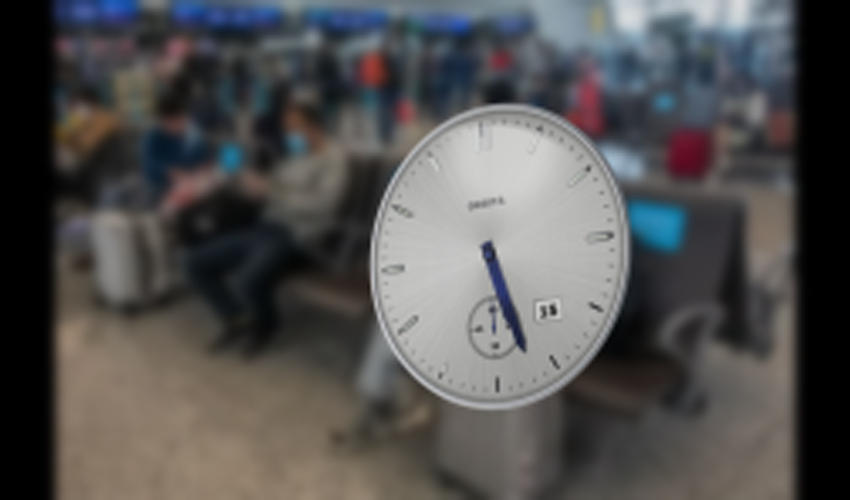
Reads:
5h27
